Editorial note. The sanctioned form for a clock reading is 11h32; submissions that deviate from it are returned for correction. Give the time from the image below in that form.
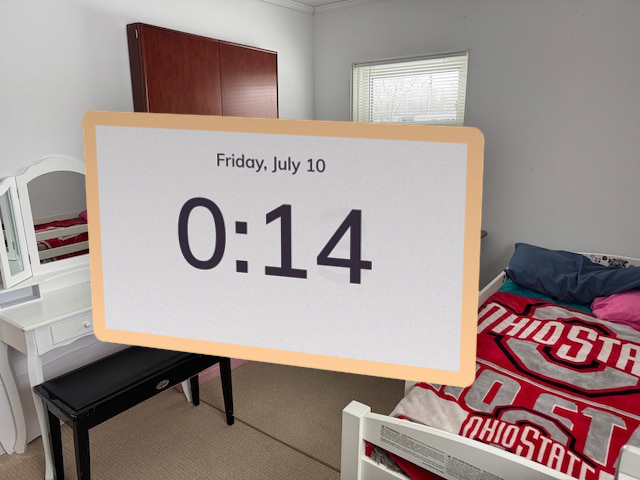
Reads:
0h14
